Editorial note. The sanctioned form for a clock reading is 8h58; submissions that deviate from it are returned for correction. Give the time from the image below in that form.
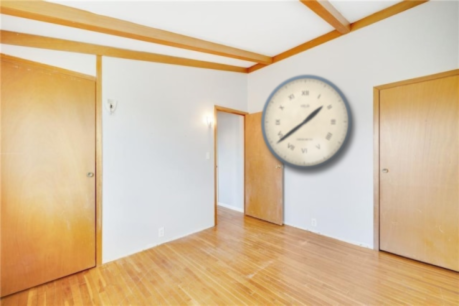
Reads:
1h39
